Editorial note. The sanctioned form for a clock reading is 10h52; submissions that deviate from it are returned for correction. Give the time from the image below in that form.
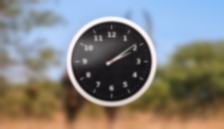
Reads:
2h09
